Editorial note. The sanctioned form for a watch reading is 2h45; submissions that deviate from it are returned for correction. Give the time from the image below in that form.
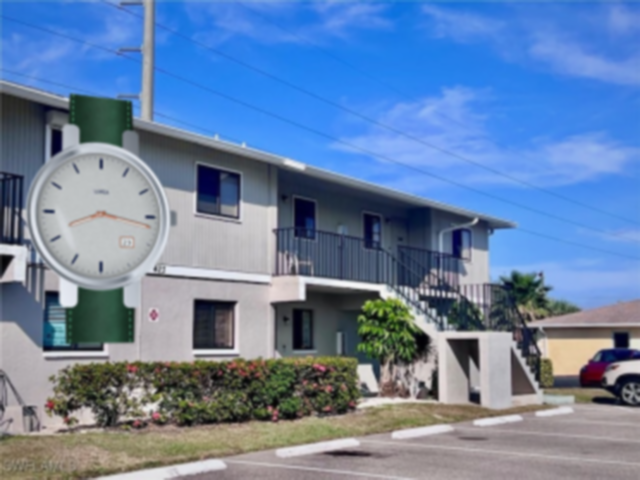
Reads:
8h17
